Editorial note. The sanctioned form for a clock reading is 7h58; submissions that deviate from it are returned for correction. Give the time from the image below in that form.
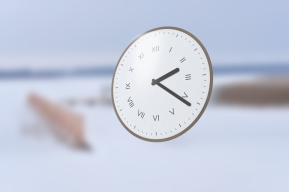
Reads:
2h21
